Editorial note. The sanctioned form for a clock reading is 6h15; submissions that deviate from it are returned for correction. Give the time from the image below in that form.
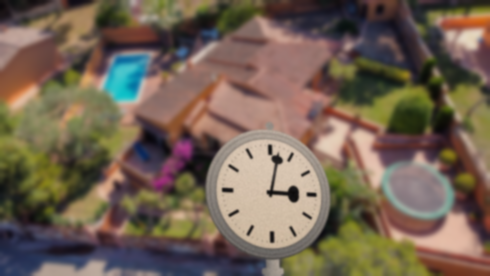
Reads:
3h02
